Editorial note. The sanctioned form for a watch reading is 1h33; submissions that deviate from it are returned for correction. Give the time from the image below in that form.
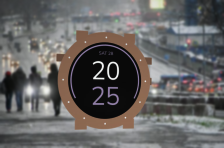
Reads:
20h25
